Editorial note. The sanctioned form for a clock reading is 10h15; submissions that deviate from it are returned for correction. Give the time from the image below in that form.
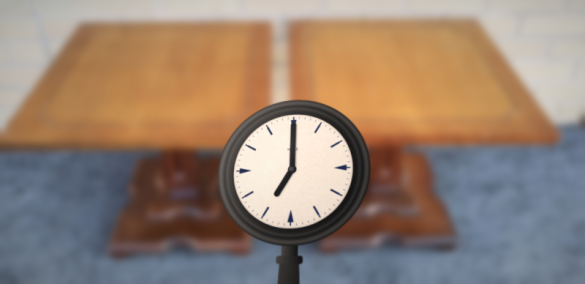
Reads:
7h00
